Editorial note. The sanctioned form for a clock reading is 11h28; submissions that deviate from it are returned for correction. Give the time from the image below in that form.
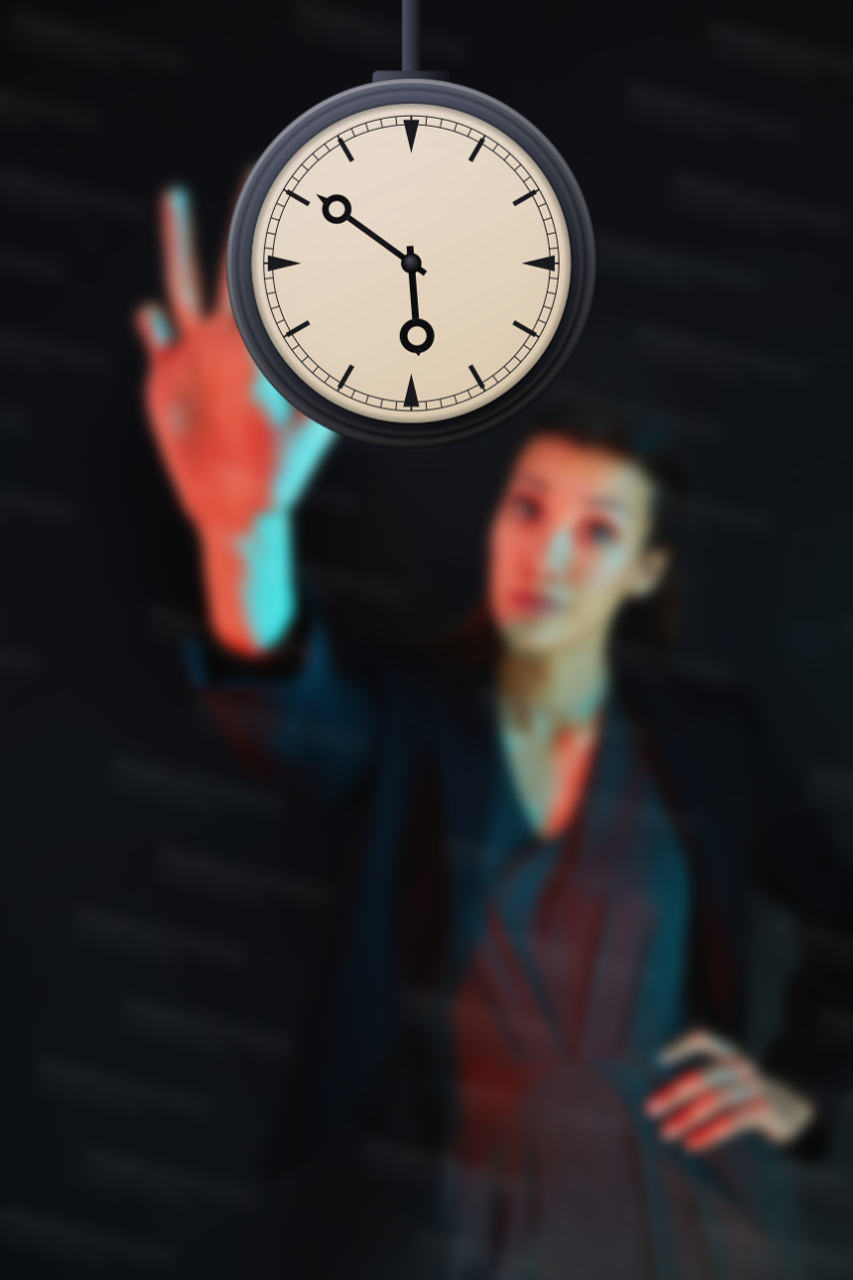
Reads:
5h51
